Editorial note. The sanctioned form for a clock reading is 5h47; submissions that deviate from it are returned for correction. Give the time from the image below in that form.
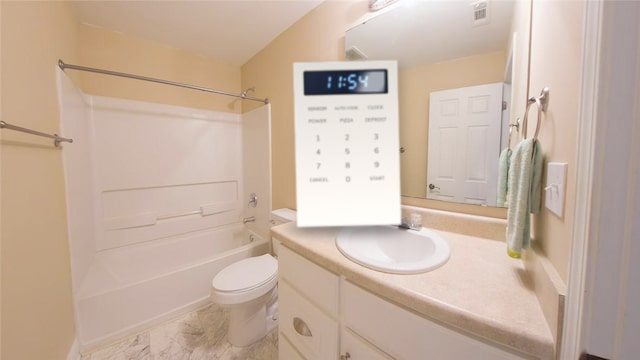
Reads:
11h54
